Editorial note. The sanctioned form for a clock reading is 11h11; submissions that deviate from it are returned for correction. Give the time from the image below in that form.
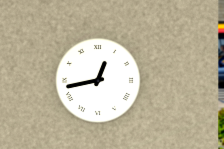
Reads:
12h43
